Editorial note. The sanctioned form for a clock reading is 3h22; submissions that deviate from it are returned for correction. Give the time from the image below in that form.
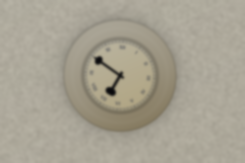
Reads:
6h50
